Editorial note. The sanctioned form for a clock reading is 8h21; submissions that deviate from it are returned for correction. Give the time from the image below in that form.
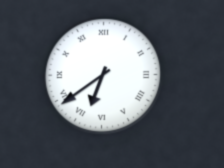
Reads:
6h39
